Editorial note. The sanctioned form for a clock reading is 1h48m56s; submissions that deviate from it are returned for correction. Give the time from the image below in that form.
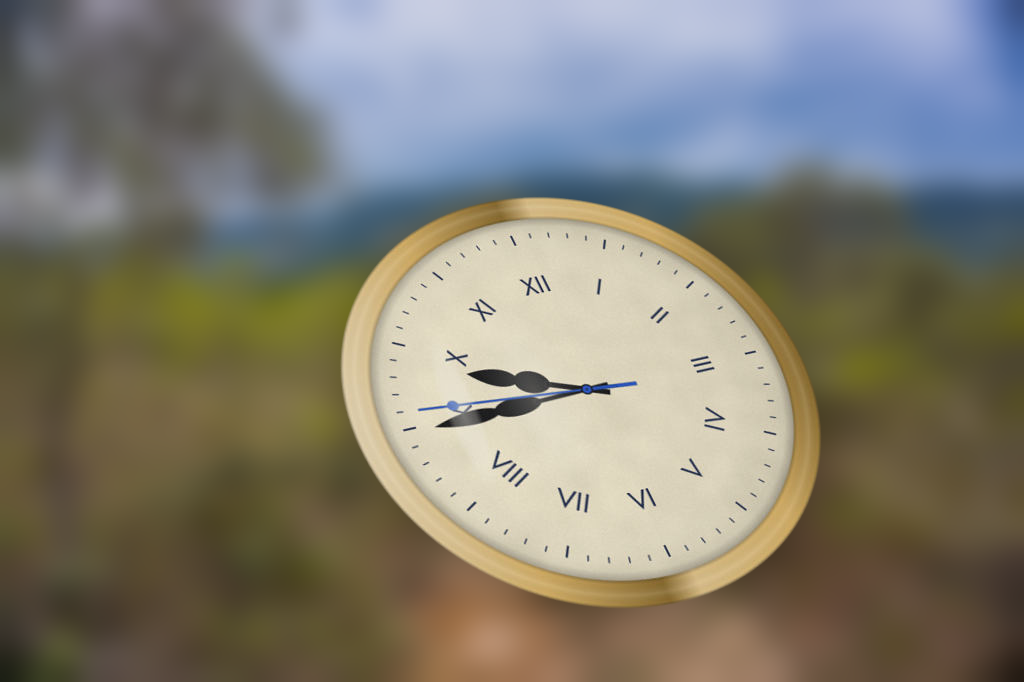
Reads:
9h44m46s
